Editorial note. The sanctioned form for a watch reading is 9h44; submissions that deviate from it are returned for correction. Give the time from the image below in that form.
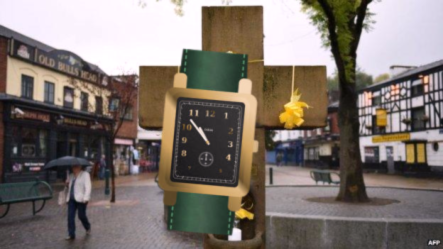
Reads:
10h53
